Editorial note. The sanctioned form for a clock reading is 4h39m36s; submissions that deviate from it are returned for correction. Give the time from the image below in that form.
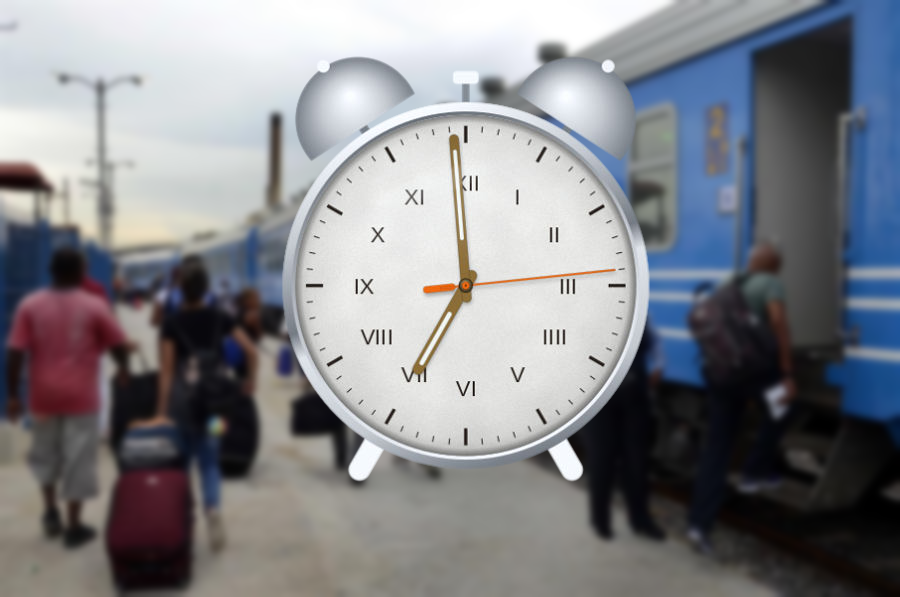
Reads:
6h59m14s
